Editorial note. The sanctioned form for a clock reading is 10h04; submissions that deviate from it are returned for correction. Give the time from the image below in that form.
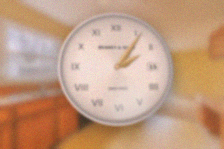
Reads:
2h06
